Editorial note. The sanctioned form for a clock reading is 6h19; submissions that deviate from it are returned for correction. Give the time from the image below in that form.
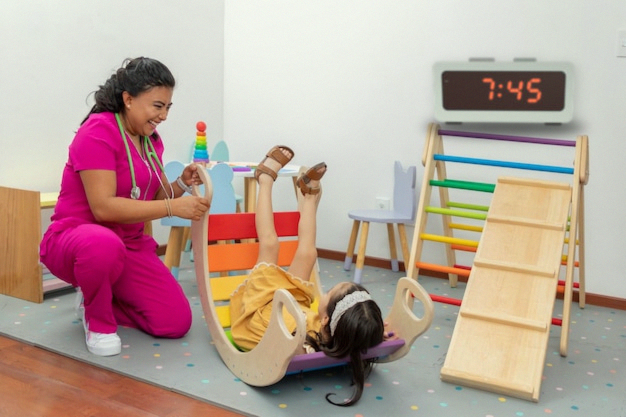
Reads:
7h45
